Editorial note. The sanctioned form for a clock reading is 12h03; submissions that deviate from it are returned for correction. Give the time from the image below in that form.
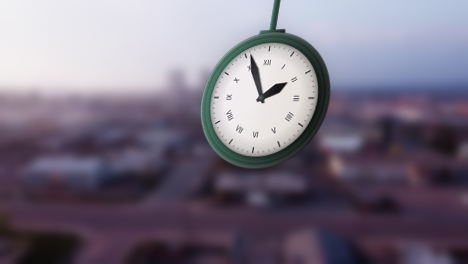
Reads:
1h56
